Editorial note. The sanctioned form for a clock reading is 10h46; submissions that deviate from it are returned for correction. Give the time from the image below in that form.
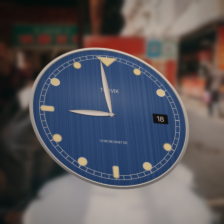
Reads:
8h59
